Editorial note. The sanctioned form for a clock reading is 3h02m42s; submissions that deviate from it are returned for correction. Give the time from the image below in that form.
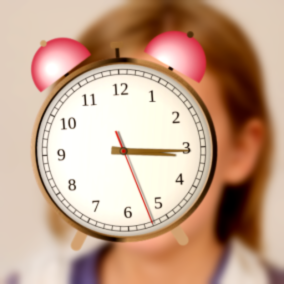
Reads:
3h15m27s
